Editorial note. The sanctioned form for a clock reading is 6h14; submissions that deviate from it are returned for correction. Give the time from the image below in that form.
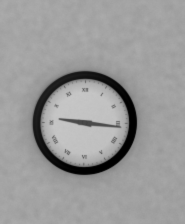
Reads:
9h16
